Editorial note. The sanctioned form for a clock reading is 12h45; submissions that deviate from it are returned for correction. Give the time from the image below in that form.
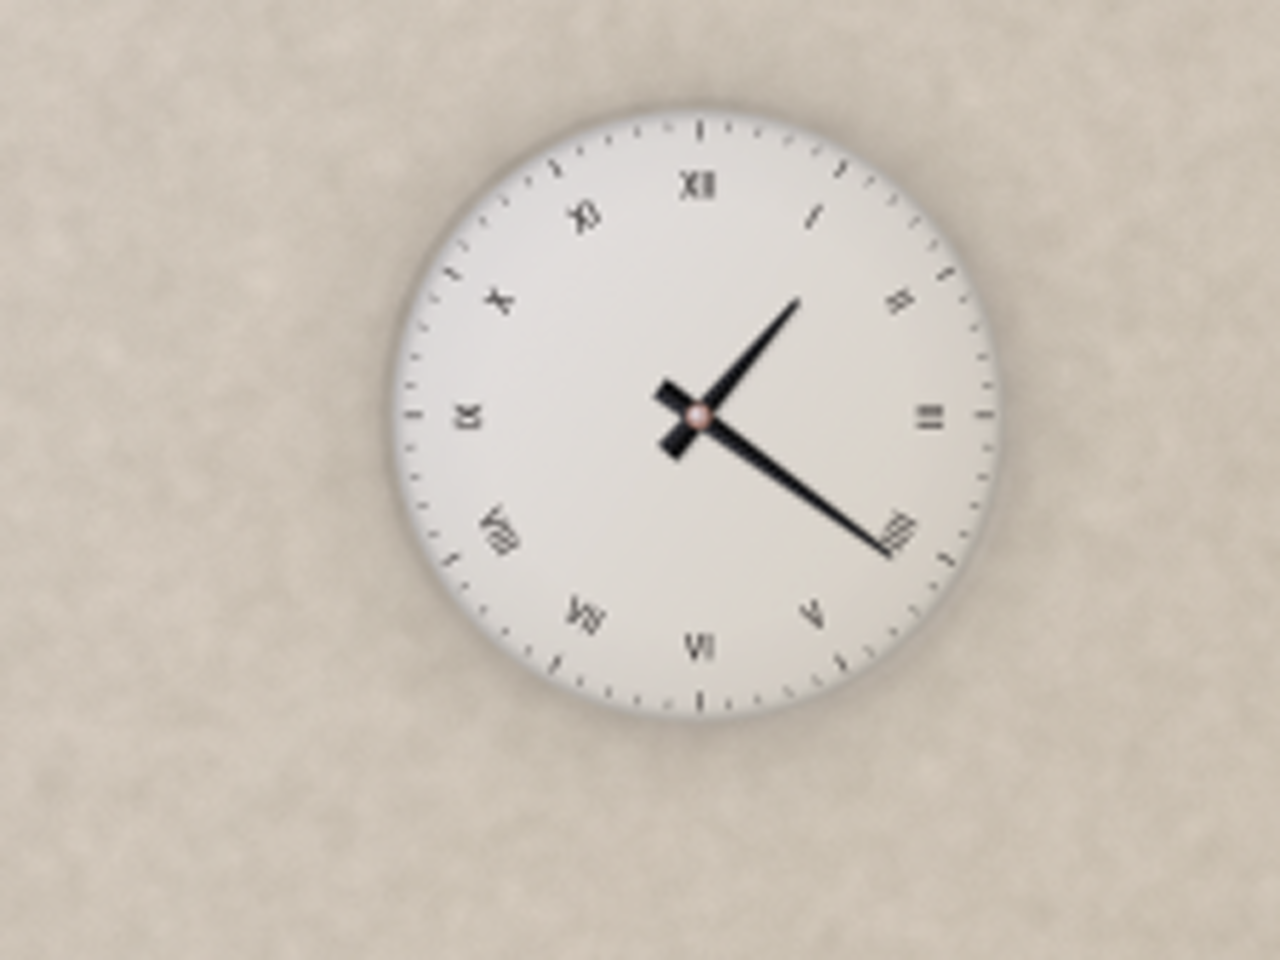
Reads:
1h21
